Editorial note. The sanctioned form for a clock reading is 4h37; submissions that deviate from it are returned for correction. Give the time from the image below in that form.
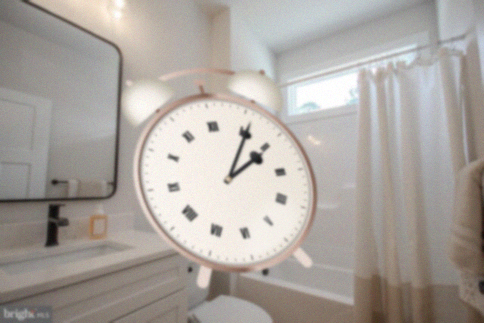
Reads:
2h06
